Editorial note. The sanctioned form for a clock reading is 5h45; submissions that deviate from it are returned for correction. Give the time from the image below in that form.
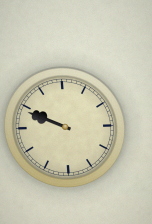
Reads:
9h49
